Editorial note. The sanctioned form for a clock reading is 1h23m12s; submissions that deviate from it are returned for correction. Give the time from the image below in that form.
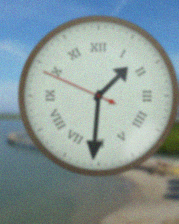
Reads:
1h30m49s
